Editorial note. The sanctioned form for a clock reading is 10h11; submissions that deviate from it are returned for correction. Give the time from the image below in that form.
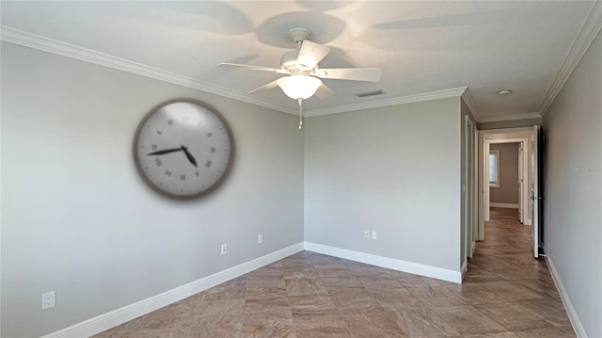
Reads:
4h43
